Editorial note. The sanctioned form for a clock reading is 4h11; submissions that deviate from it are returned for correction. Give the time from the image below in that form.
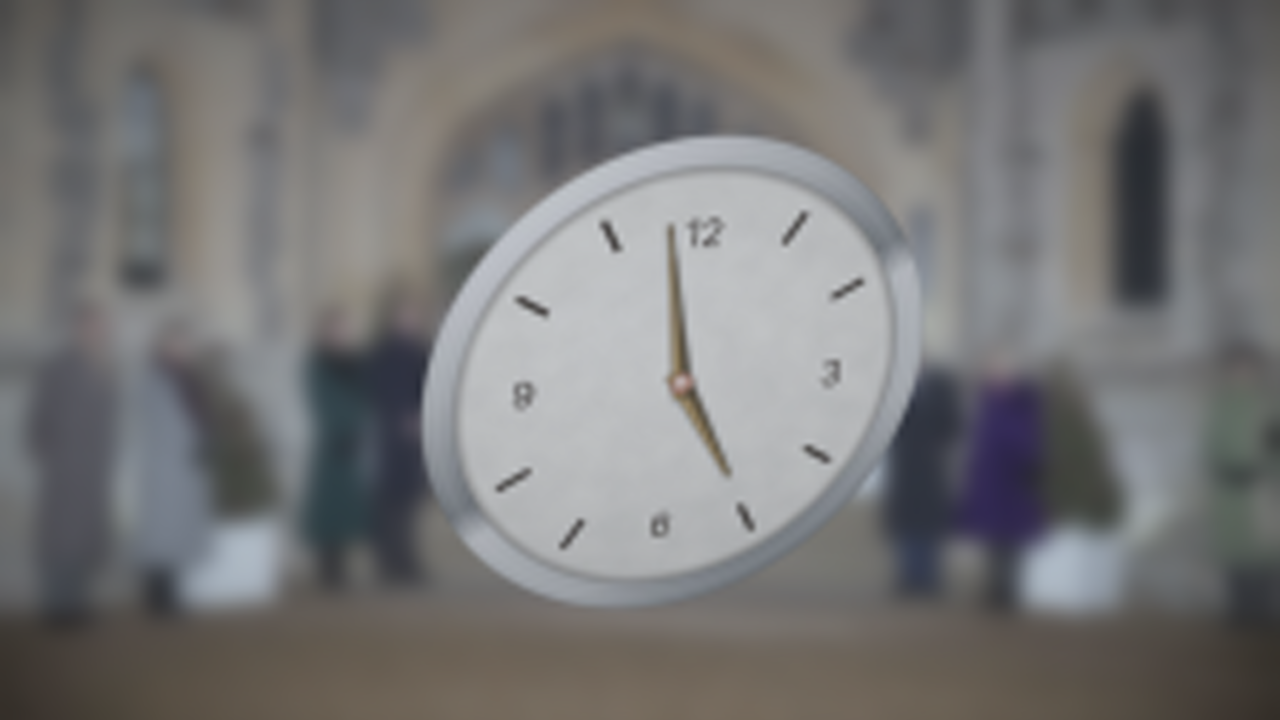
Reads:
4h58
